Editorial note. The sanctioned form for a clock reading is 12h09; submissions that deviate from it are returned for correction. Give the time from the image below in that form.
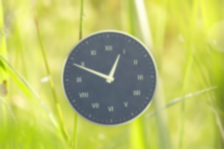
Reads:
12h49
